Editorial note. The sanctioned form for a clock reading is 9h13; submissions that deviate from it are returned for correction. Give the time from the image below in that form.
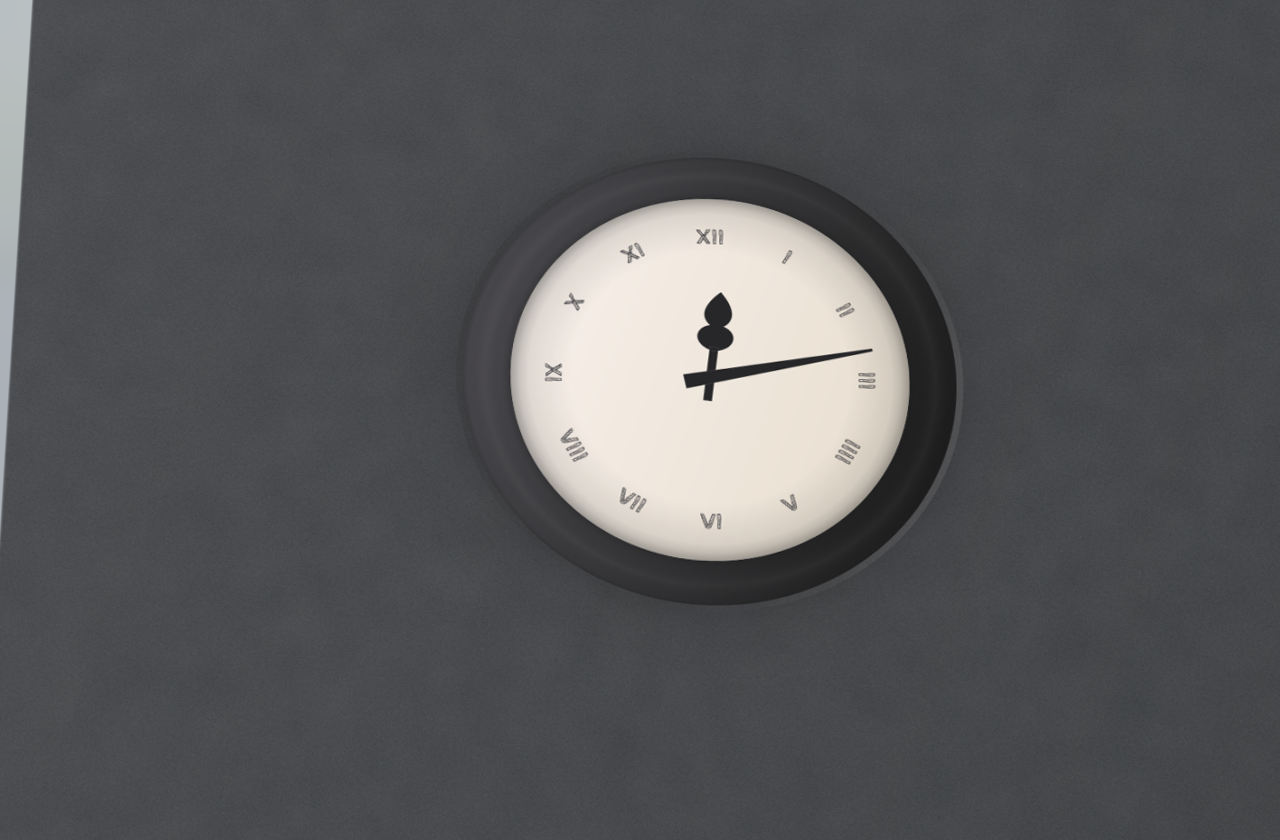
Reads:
12h13
